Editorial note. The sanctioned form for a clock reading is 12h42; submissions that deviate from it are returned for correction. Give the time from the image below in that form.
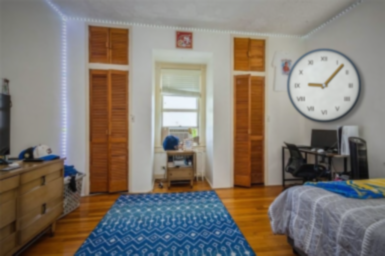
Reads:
9h07
